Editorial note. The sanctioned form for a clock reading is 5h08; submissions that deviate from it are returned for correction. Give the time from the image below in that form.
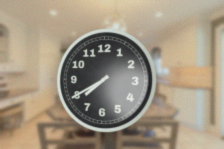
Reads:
7h40
